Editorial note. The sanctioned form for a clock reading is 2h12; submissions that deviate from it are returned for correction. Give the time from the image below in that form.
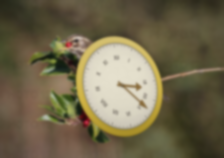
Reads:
3h23
